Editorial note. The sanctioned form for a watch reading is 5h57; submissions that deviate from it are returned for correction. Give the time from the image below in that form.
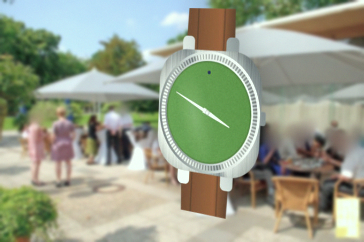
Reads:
3h49
